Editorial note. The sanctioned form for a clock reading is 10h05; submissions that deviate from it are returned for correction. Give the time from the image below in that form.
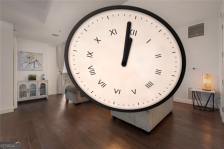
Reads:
11h59
